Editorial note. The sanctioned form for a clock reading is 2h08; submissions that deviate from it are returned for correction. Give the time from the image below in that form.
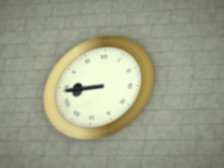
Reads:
8h44
